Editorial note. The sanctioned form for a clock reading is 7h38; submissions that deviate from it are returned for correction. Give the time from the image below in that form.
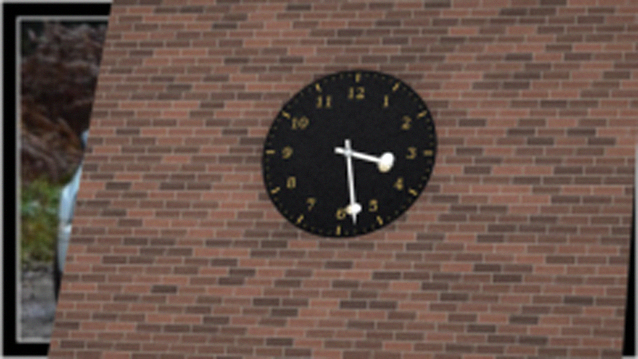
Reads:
3h28
